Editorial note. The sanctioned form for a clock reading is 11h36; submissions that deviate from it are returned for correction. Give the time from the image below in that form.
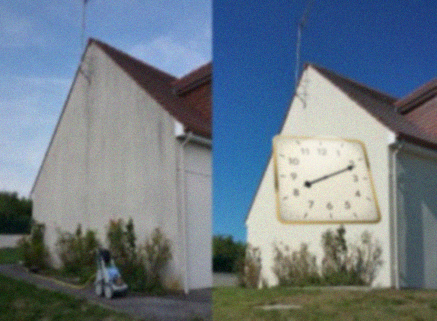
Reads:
8h11
